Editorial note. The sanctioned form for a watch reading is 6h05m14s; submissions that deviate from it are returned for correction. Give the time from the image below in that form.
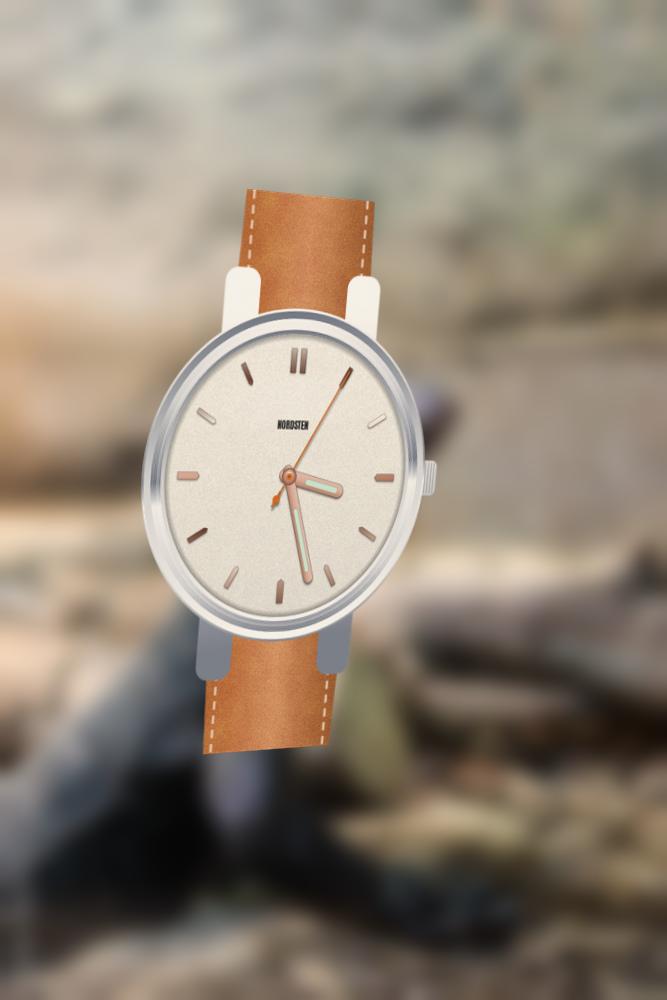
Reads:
3h27m05s
